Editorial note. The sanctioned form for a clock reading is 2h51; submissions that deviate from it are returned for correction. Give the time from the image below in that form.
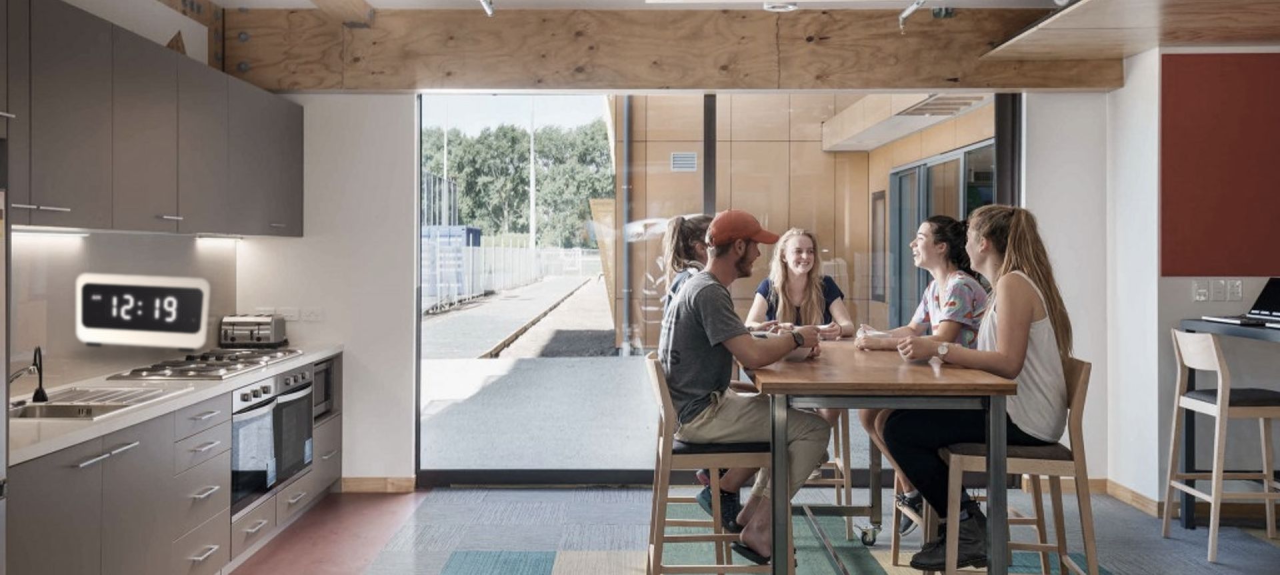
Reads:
12h19
